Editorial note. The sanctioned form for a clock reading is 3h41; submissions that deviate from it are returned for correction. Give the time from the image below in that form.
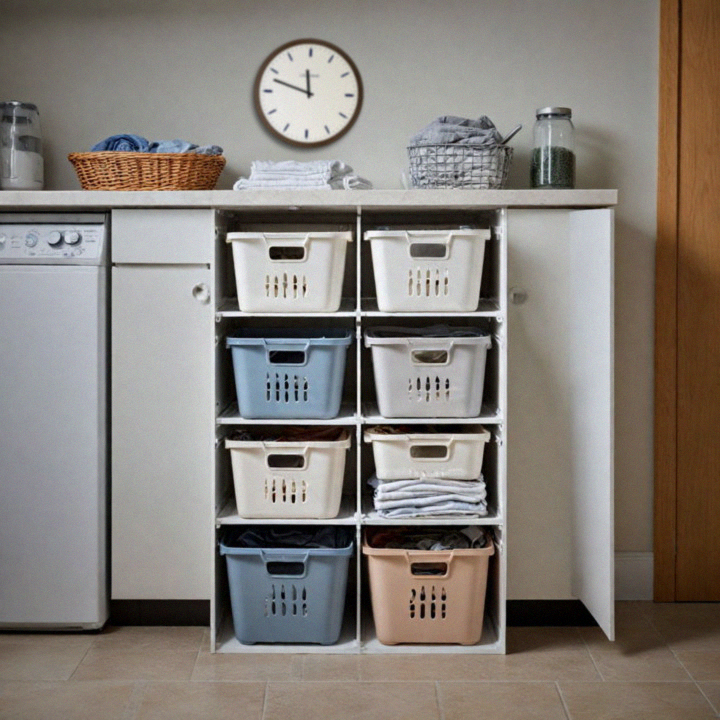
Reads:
11h48
